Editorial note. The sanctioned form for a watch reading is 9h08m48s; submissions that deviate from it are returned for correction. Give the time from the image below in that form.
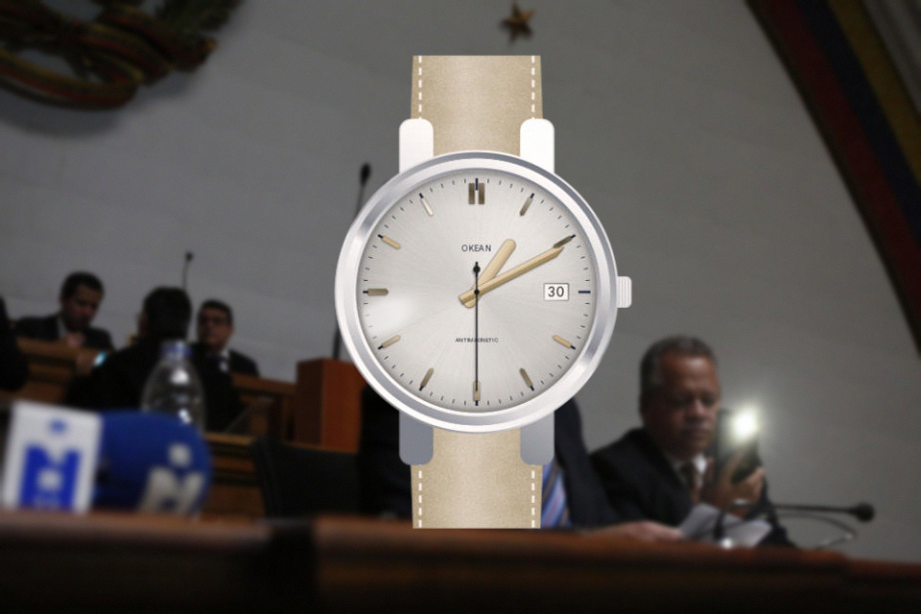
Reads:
1h10m30s
